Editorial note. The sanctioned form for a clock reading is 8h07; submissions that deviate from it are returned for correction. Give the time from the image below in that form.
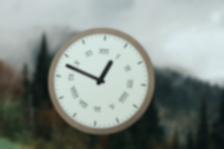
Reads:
12h48
